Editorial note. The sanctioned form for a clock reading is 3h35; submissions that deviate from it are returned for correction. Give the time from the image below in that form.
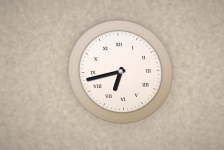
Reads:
6h43
